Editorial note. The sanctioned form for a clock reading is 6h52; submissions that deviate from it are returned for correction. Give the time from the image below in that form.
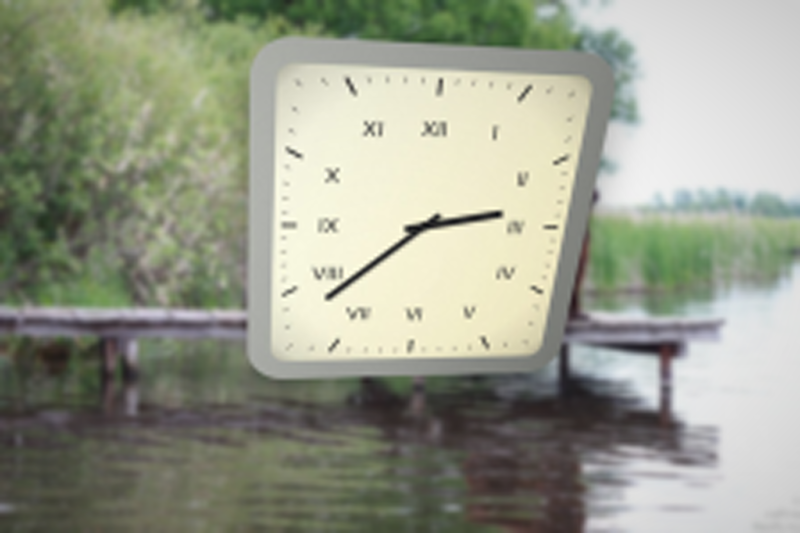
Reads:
2h38
